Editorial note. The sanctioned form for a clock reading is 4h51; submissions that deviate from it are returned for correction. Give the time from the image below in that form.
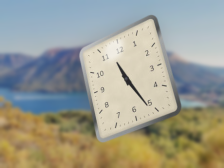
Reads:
11h26
